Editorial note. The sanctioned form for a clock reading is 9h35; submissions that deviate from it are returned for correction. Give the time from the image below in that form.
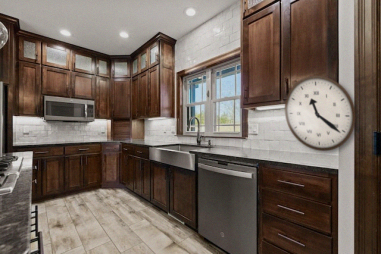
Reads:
11h21
